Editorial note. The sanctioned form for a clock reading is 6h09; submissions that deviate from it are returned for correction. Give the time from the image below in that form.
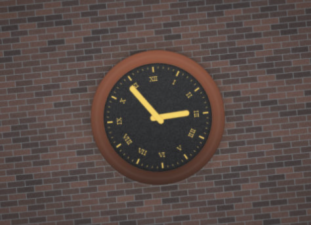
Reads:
2h54
